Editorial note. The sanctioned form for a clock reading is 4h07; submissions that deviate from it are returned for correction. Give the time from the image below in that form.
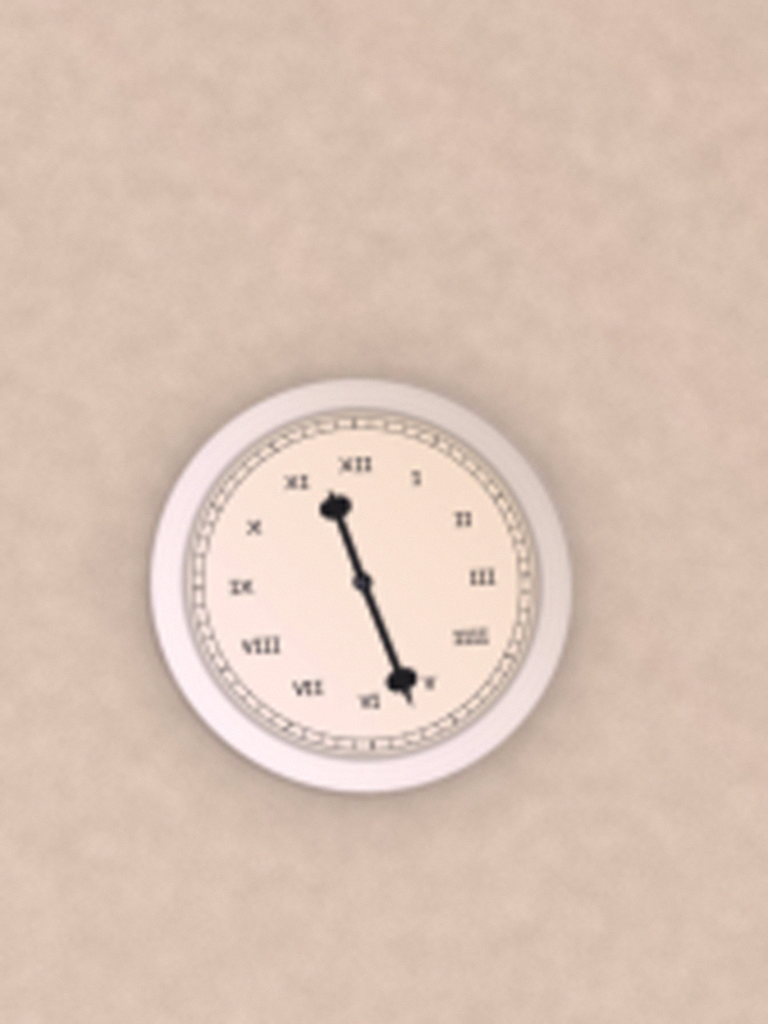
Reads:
11h27
